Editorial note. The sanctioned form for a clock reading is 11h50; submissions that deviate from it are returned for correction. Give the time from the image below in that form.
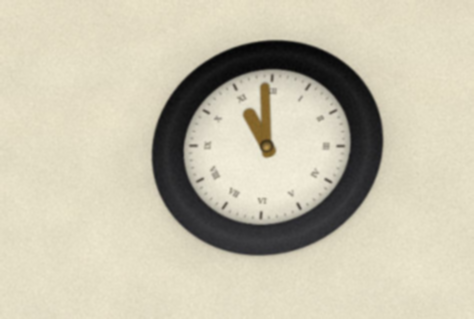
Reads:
10h59
